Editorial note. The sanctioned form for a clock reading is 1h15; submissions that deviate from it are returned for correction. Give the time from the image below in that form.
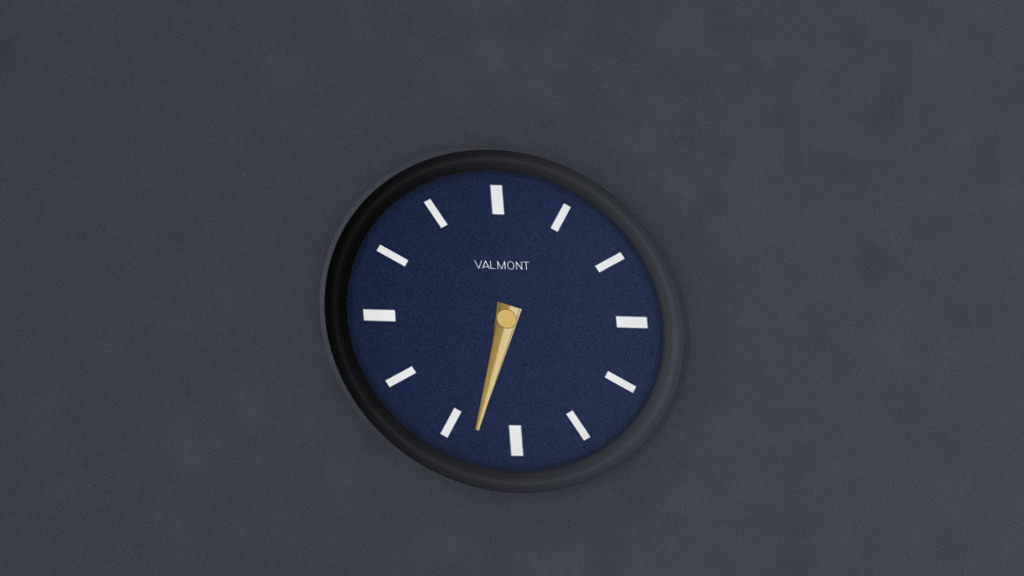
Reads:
6h33
